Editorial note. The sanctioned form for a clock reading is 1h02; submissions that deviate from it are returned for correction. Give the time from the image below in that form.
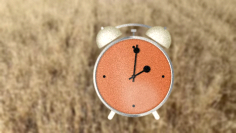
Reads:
2h01
